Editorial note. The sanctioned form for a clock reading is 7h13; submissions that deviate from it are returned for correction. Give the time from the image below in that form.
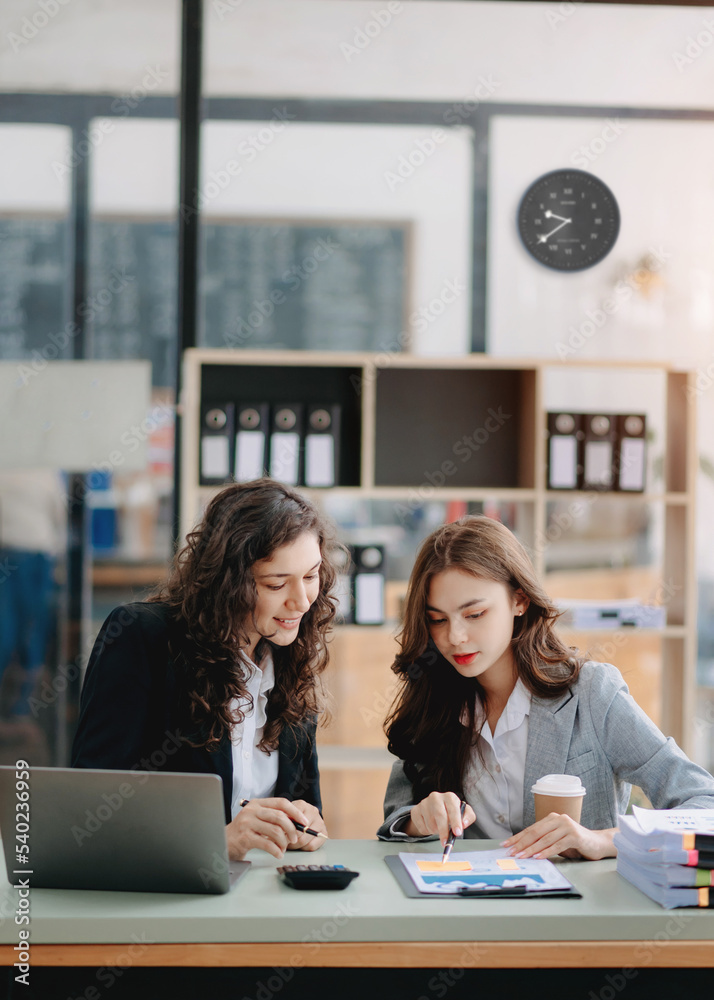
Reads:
9h39
